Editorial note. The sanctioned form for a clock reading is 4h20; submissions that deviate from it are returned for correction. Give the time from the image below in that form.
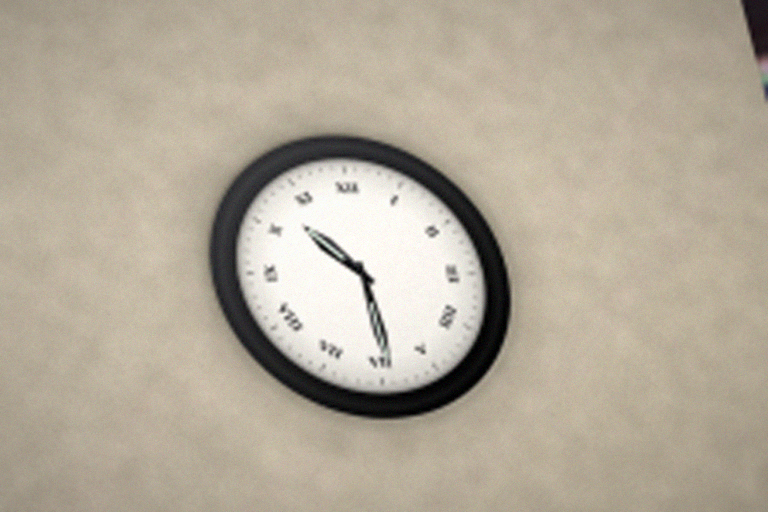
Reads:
10h29
